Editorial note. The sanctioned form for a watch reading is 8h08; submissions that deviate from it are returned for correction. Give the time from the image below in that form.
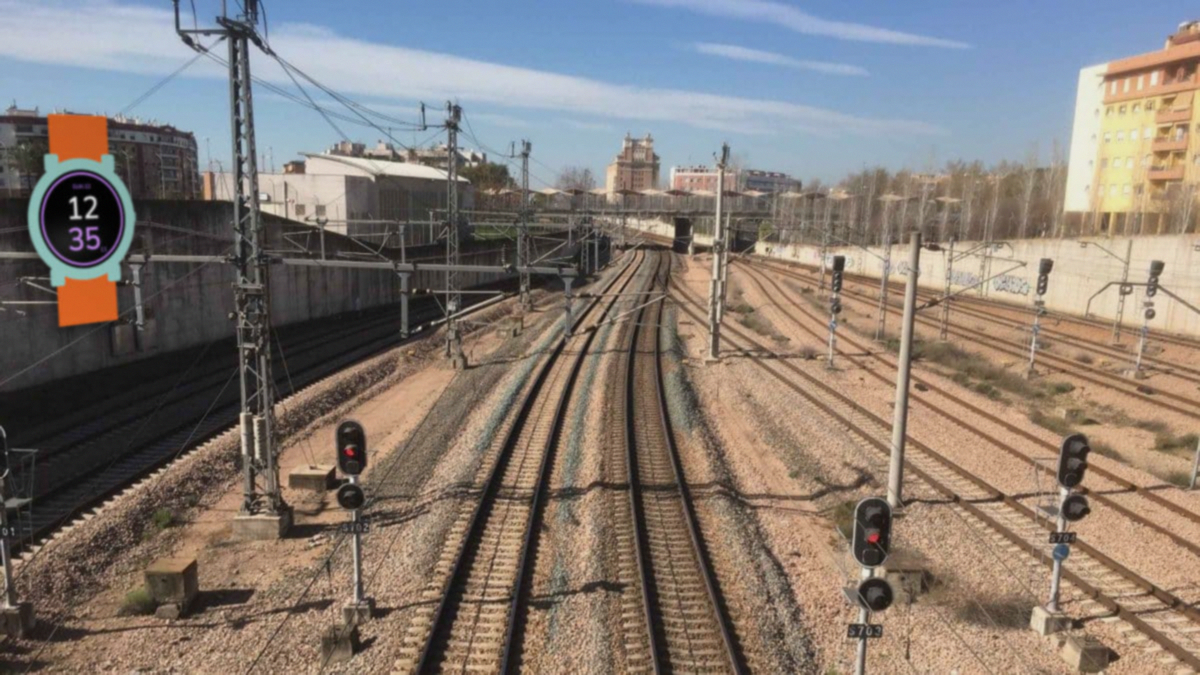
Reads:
12h35
